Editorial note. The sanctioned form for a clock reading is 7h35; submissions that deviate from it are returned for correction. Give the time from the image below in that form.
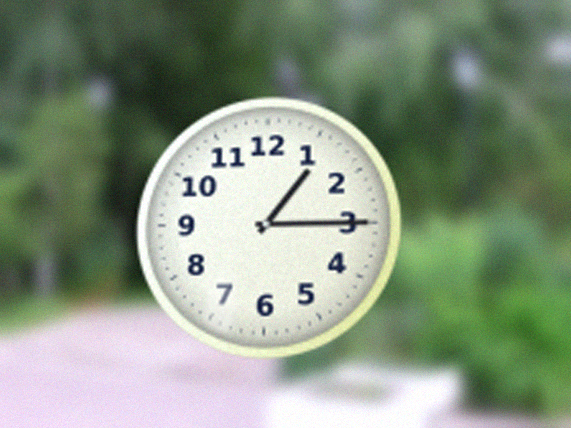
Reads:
1h15
